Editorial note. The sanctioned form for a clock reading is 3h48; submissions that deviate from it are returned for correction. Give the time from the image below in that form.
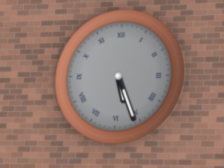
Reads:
5h26
